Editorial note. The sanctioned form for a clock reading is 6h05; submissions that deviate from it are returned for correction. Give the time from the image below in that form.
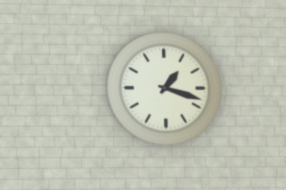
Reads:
1h18
